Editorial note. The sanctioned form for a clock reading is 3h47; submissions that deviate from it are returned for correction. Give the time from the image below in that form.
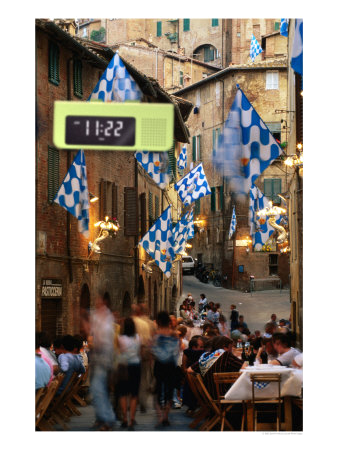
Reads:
11h22
